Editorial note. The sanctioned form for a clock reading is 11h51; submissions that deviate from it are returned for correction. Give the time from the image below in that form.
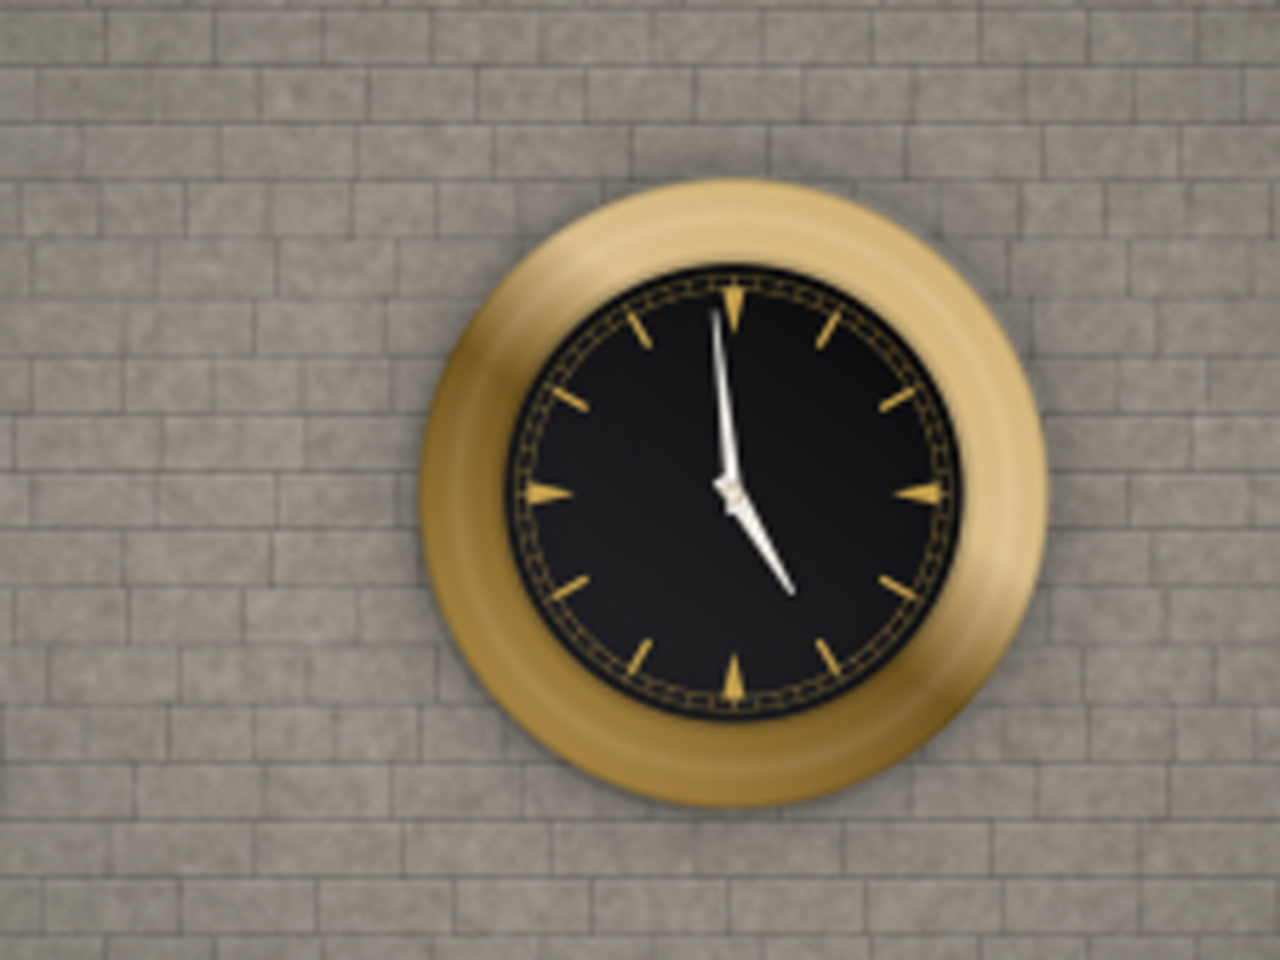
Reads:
4h59
